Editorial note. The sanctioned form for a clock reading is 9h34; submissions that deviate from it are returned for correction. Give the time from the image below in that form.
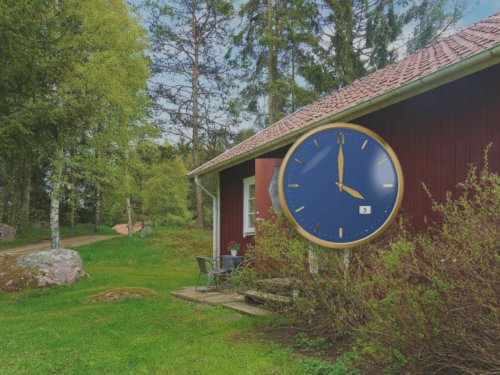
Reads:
4h00
